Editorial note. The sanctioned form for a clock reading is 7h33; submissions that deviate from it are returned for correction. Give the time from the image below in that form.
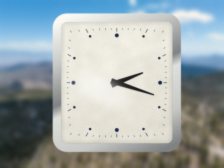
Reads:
2h18
